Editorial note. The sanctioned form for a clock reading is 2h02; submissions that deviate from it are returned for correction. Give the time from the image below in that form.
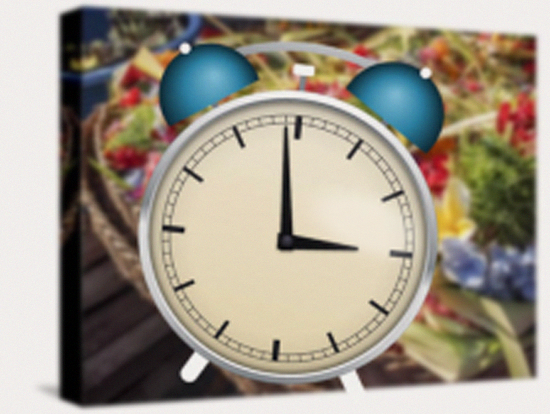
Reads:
2h59
